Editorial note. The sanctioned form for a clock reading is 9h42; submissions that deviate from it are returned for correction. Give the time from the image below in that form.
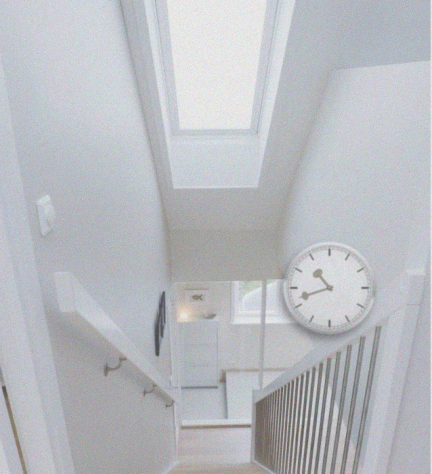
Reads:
10h42
